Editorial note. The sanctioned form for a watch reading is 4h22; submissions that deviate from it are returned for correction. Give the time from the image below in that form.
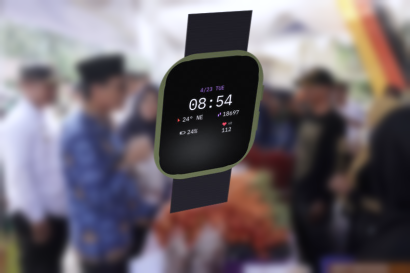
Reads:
8h54
